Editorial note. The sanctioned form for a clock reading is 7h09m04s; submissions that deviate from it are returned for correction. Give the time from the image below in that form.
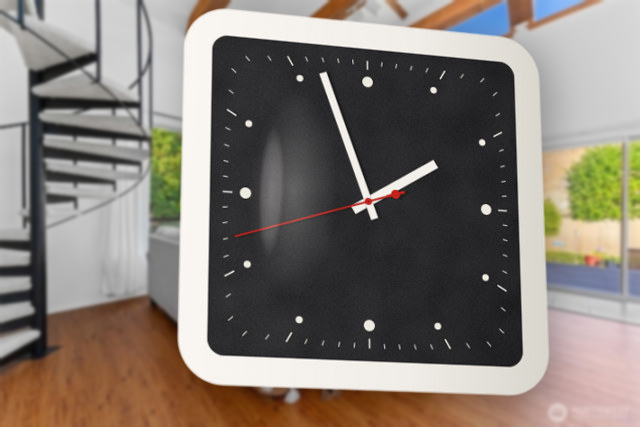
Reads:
1h56m42s
